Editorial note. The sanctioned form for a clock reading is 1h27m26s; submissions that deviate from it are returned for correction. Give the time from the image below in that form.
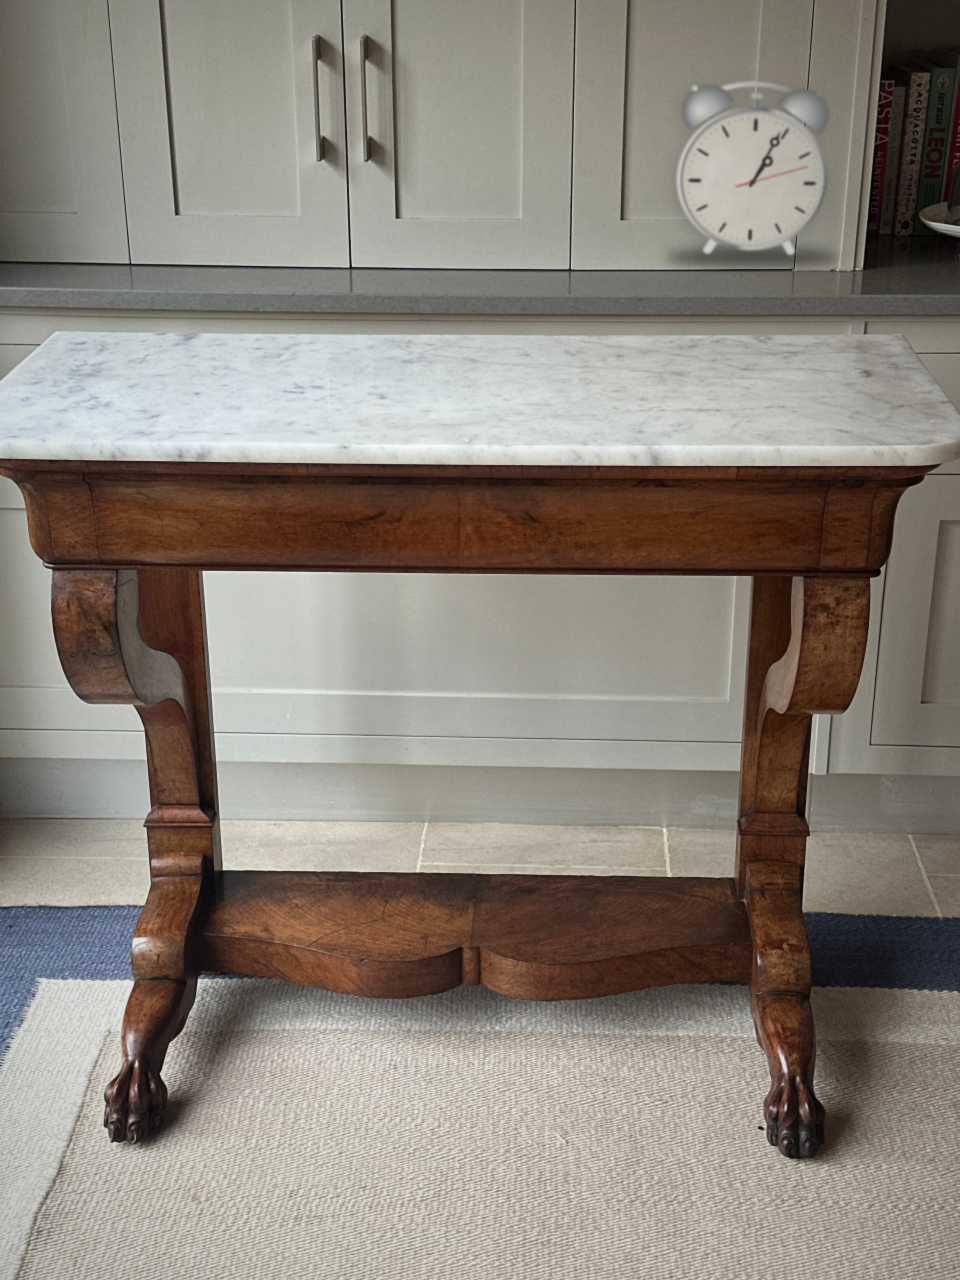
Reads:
1h04m12s
